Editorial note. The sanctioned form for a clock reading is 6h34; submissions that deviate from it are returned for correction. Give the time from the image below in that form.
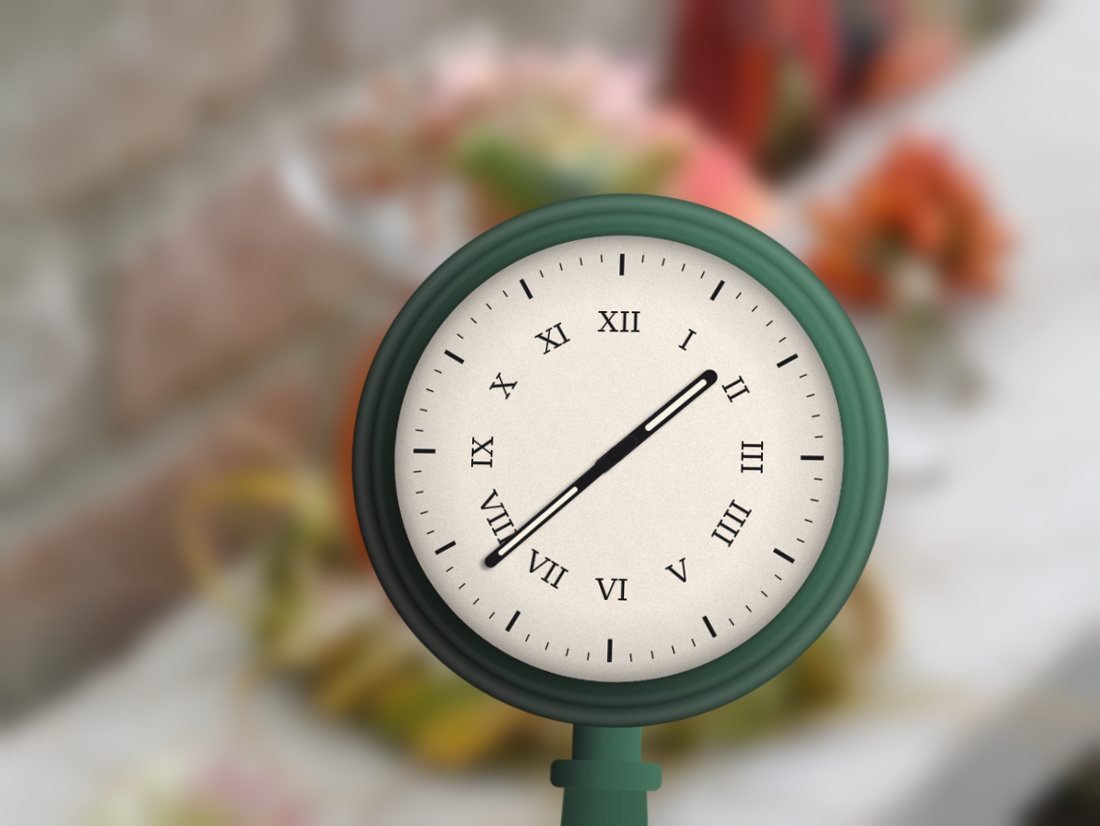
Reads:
1h38
